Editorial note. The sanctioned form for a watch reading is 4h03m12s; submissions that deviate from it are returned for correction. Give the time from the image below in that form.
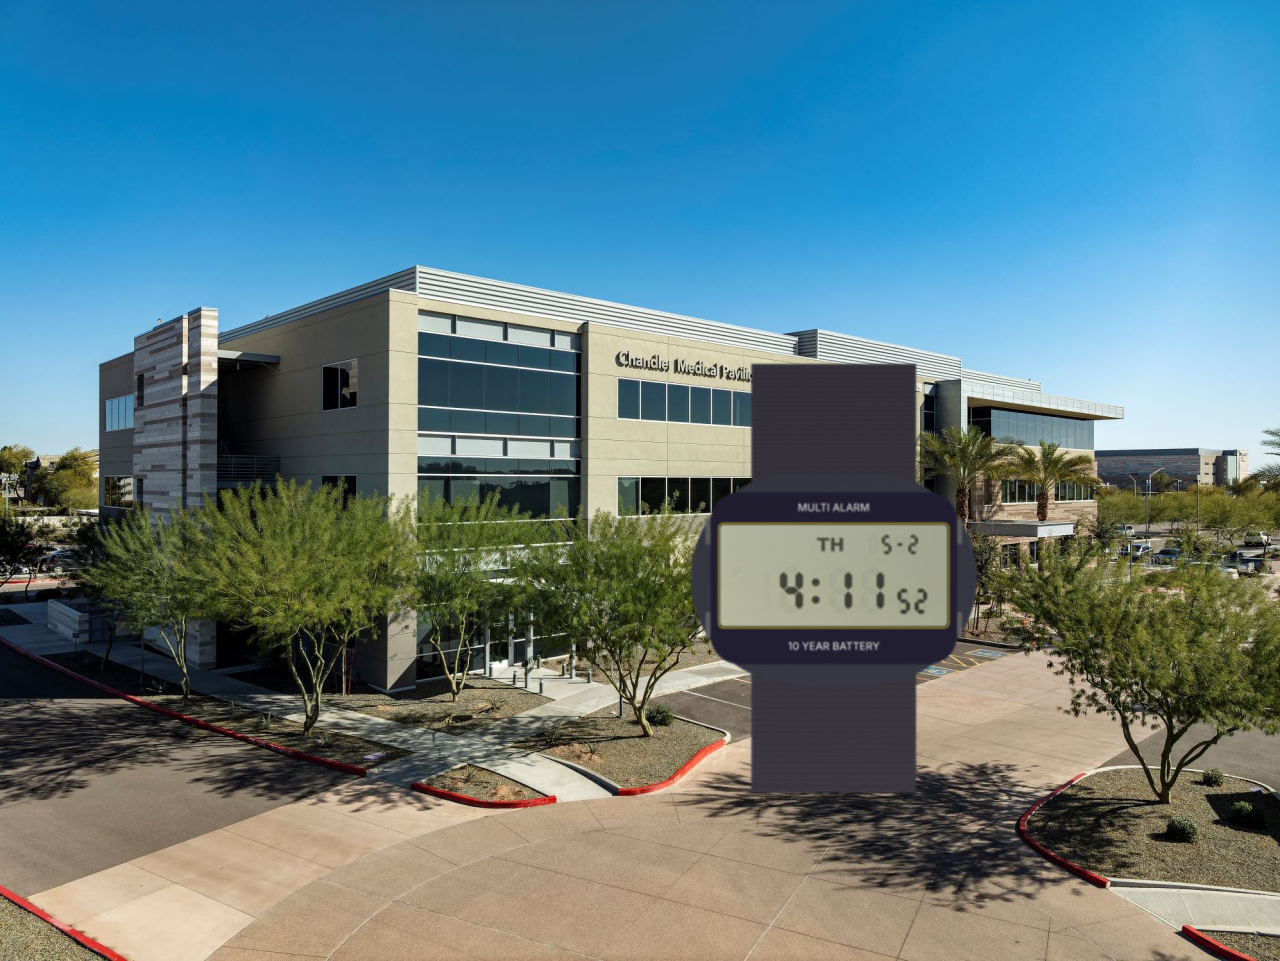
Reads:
4h11m52s
